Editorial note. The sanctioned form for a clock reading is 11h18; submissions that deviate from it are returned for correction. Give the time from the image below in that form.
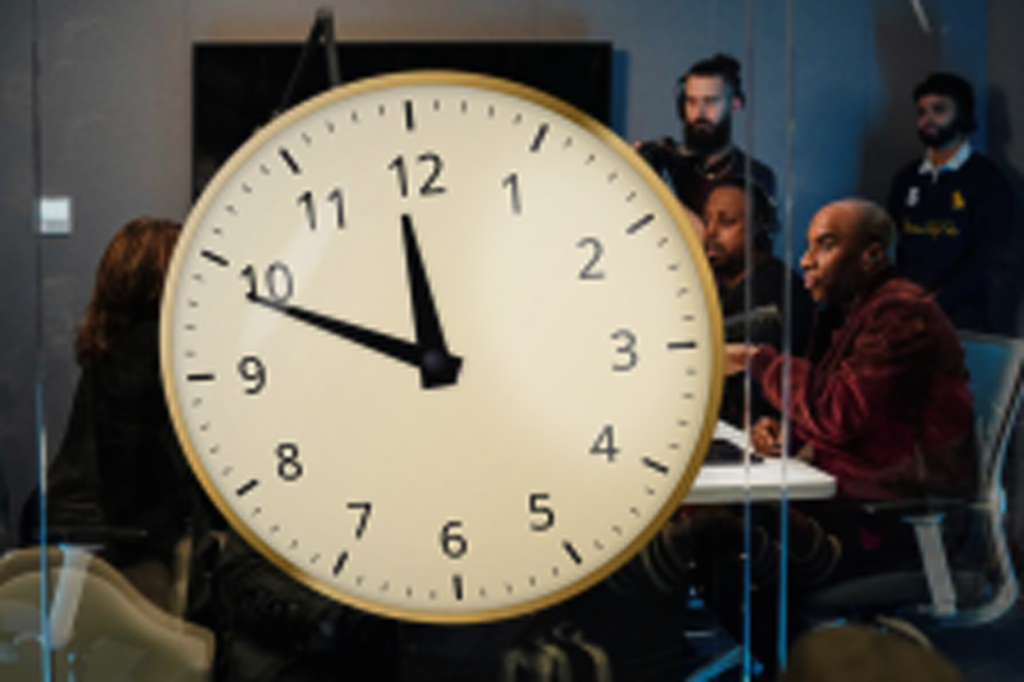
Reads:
11h49
